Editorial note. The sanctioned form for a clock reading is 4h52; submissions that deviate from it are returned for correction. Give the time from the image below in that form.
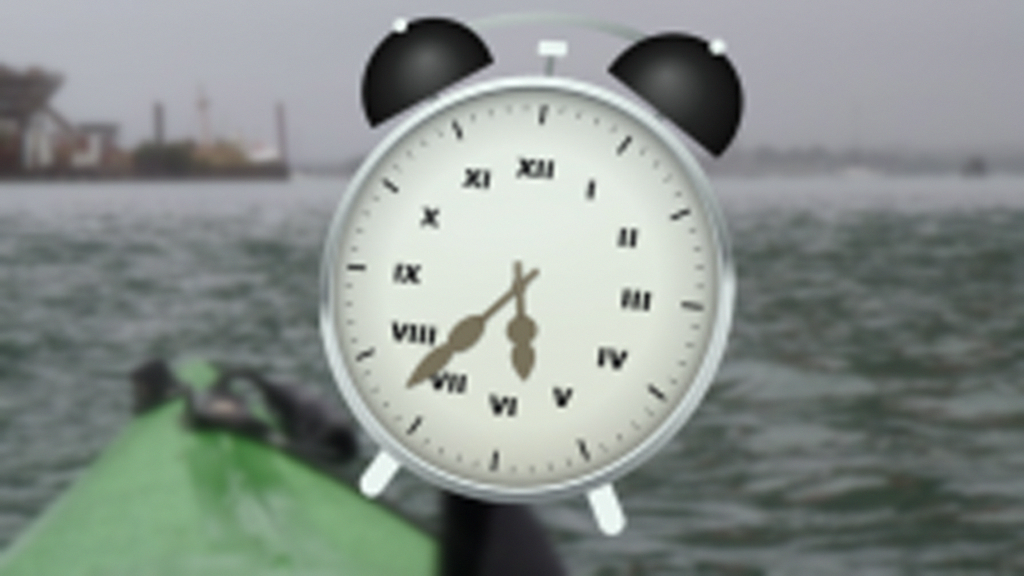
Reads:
5h37
